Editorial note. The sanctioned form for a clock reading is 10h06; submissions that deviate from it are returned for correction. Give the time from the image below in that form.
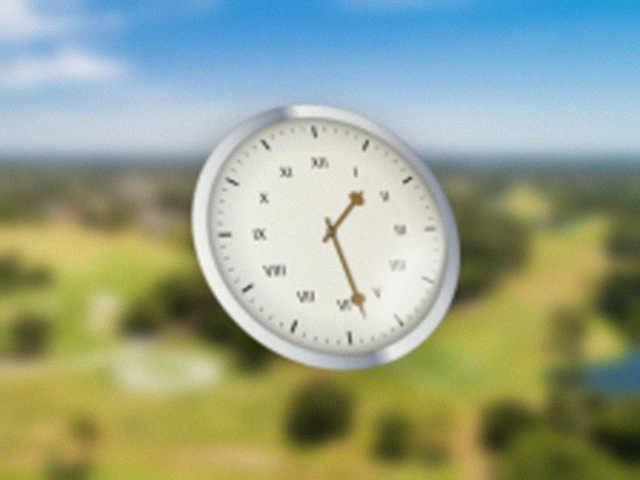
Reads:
1h28
